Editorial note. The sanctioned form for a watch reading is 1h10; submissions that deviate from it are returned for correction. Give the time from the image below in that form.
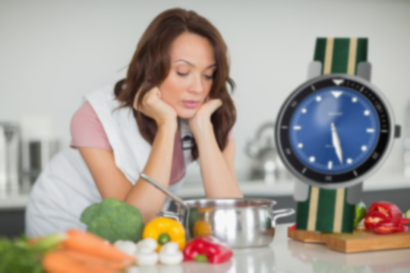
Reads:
5h27
